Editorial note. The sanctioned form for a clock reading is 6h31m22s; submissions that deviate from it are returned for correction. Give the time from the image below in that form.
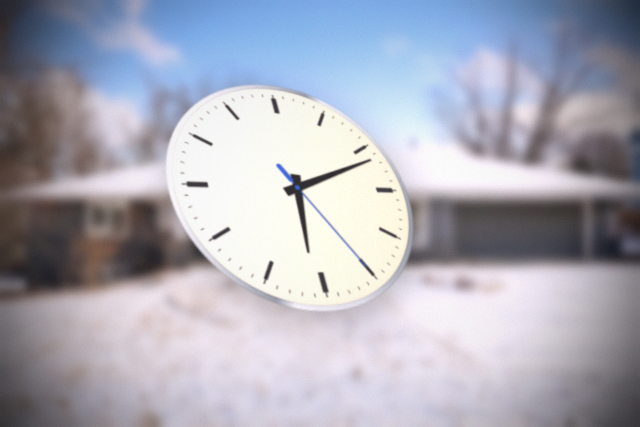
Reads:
6h11m25s
